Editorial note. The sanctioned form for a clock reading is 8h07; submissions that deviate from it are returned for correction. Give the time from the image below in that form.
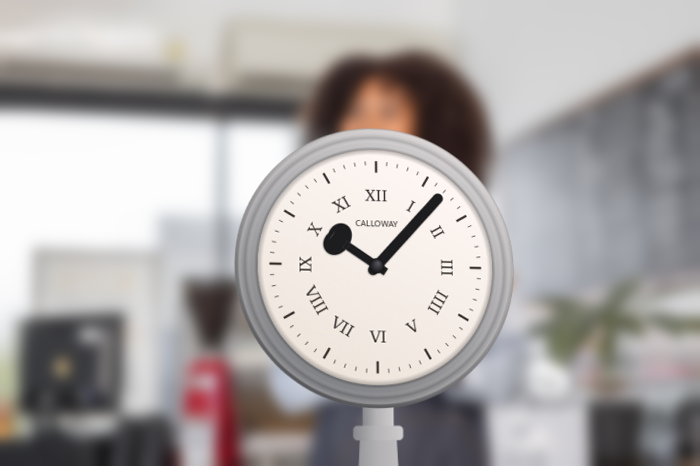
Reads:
10h07
